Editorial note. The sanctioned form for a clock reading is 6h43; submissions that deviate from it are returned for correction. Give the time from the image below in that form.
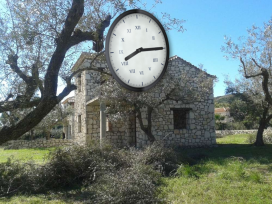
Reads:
8h15
